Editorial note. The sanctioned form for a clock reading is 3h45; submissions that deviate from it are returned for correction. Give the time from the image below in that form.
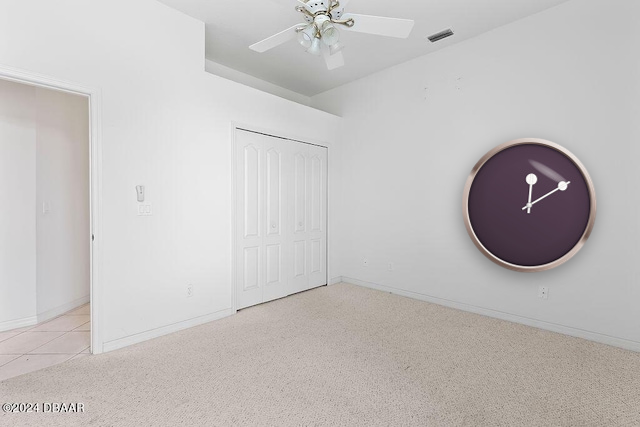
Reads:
12h10
